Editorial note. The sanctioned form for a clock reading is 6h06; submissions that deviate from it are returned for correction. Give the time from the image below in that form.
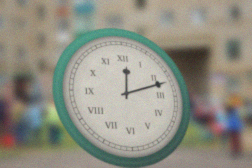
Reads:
12h12
